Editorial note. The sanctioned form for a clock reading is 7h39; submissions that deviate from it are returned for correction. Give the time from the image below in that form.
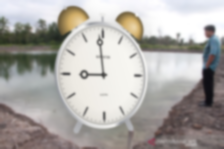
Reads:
8h59
